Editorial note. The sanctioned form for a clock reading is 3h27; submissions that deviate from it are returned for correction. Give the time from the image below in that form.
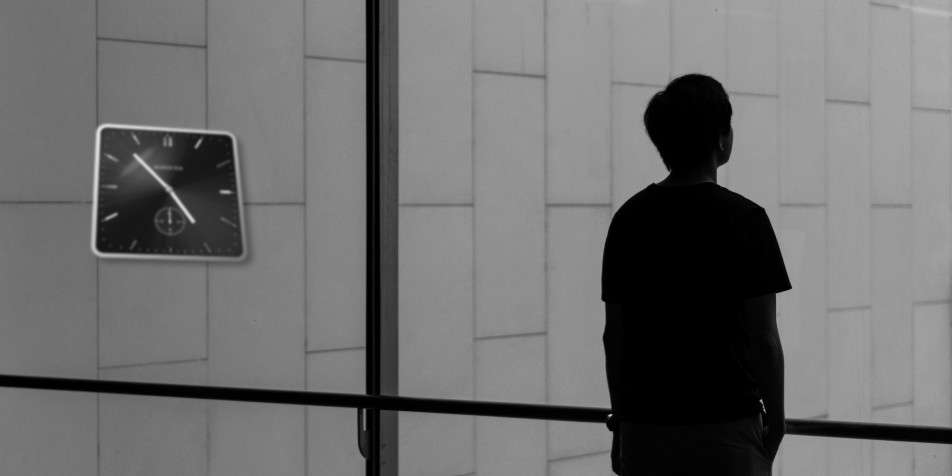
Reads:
4h53
